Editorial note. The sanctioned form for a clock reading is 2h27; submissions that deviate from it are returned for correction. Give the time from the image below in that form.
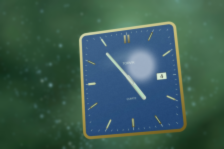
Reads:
4h54
